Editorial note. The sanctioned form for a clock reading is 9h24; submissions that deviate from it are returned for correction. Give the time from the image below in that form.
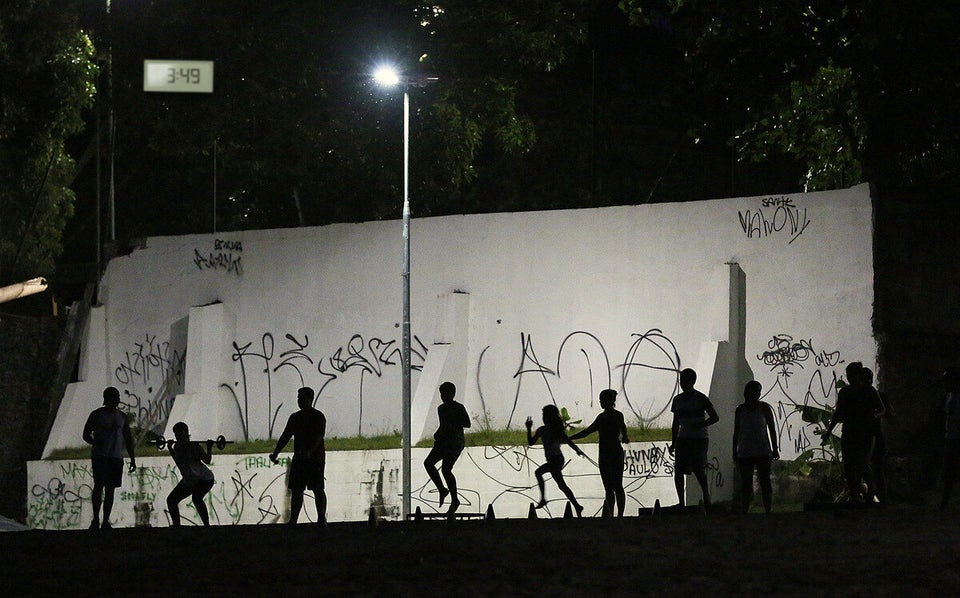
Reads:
3h49
